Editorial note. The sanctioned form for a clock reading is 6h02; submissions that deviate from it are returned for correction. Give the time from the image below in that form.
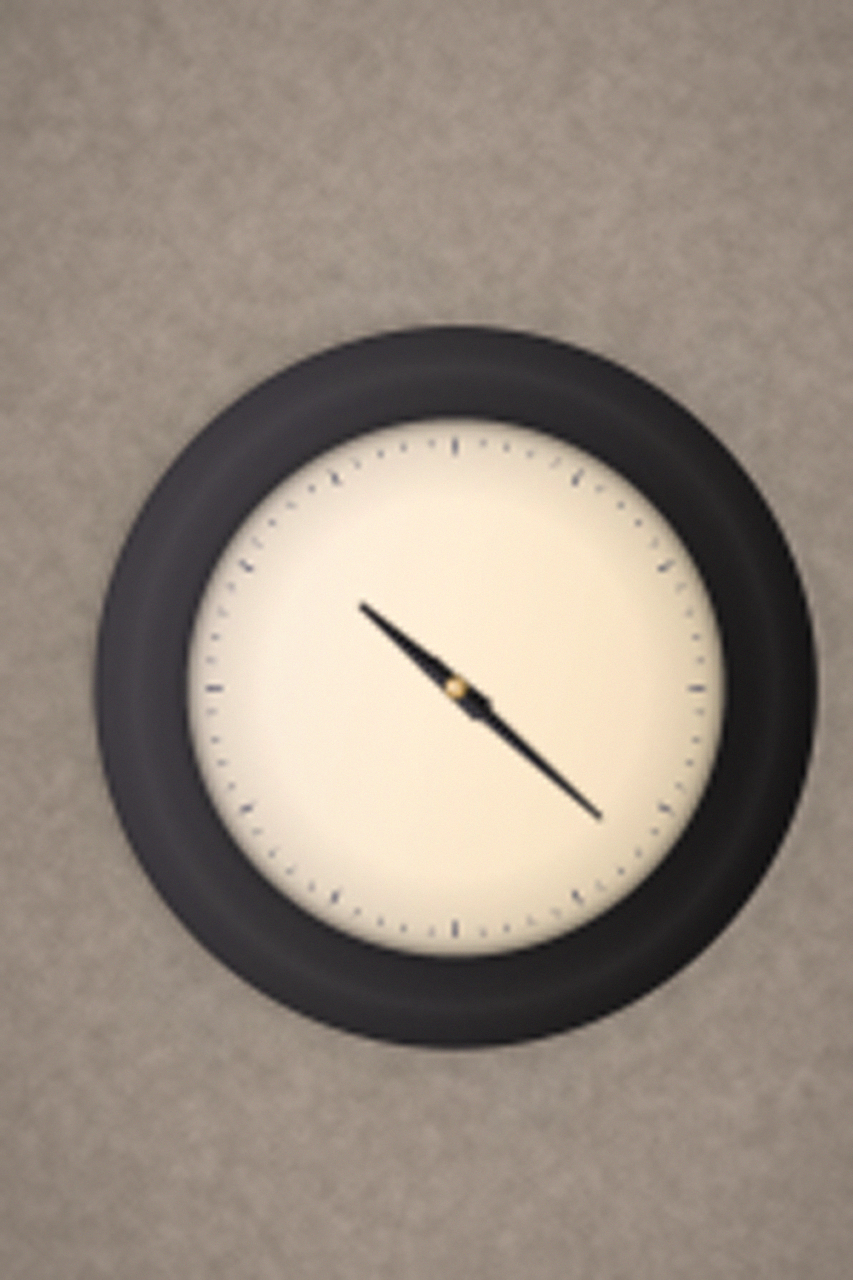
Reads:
10h22
